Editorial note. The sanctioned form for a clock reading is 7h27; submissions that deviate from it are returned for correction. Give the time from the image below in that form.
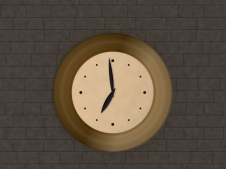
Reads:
6h59
